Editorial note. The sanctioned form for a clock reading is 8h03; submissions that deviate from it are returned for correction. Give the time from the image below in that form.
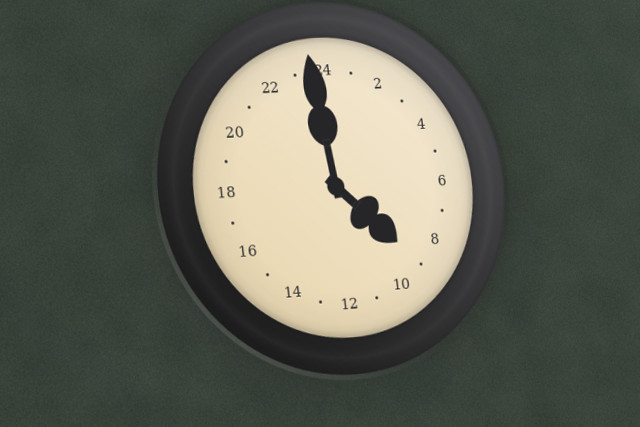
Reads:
8h59
